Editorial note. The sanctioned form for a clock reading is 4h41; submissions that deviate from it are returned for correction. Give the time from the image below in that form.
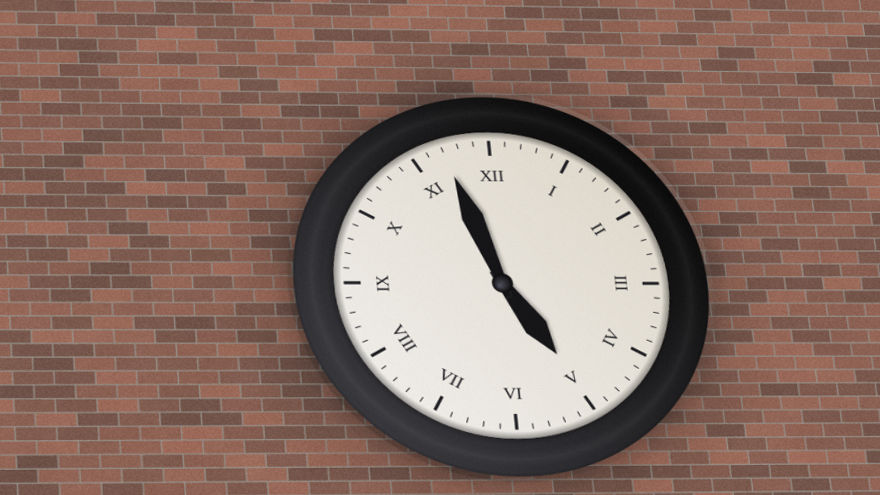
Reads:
4h57
